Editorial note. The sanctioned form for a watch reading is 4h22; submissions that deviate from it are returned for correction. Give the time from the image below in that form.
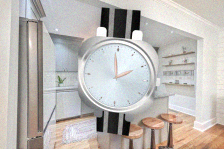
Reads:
1h59
